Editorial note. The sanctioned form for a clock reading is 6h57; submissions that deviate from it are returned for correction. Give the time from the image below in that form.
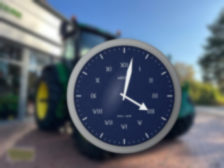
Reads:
4h02
